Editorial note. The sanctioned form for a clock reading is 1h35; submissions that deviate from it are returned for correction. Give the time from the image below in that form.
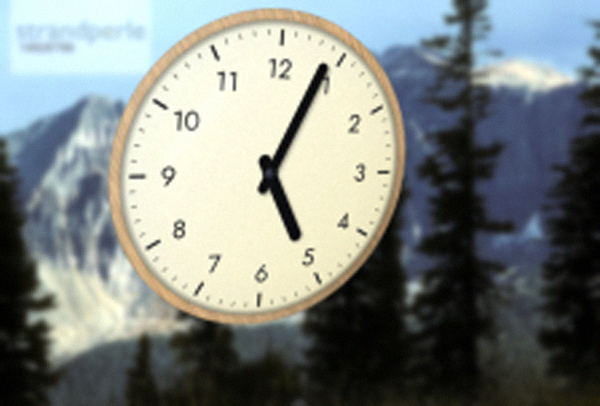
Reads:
5h04
